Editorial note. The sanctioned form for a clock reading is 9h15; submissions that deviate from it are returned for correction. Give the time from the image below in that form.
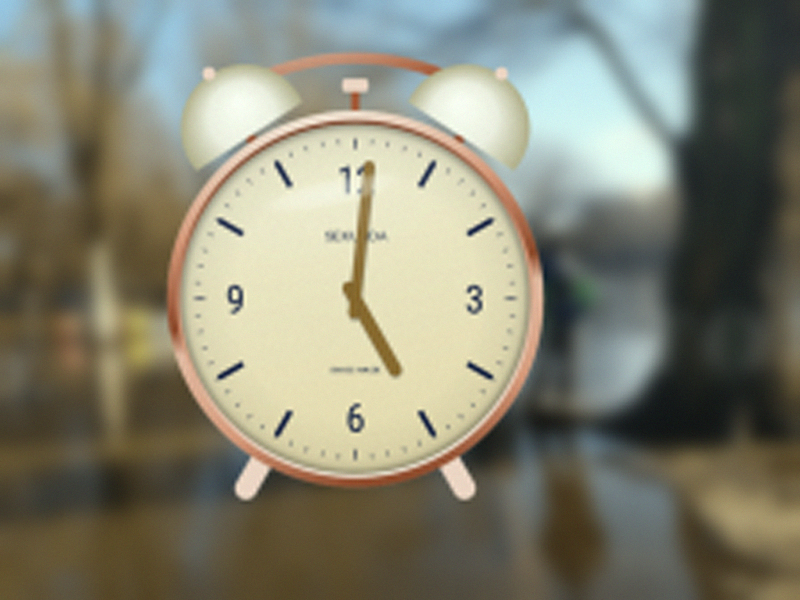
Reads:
5h01
